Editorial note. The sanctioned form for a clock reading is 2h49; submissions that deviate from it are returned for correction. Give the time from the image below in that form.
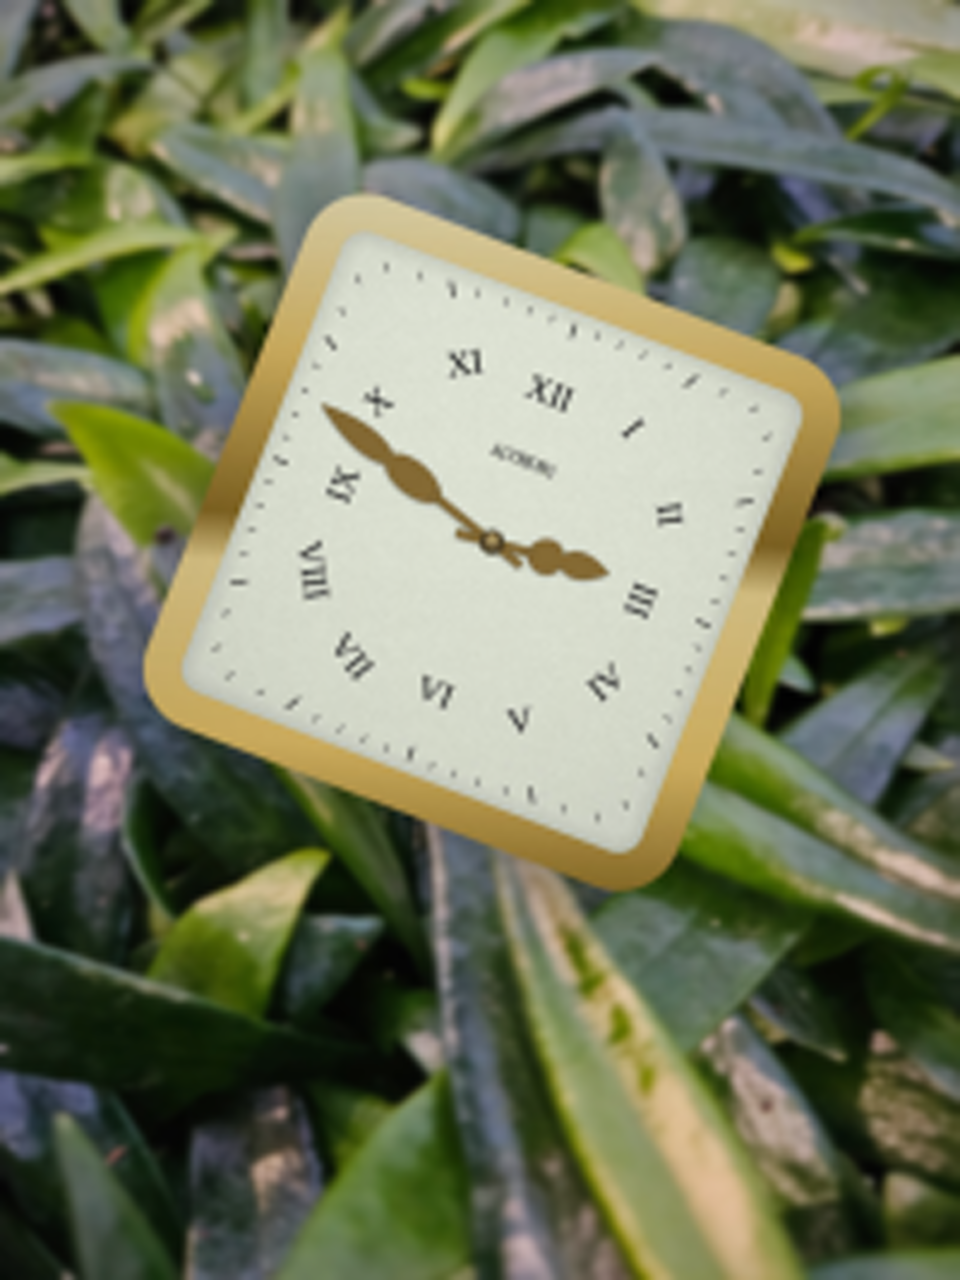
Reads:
2h48
